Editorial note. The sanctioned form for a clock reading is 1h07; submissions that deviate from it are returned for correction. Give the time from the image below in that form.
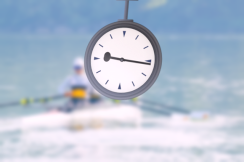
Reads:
9h16
